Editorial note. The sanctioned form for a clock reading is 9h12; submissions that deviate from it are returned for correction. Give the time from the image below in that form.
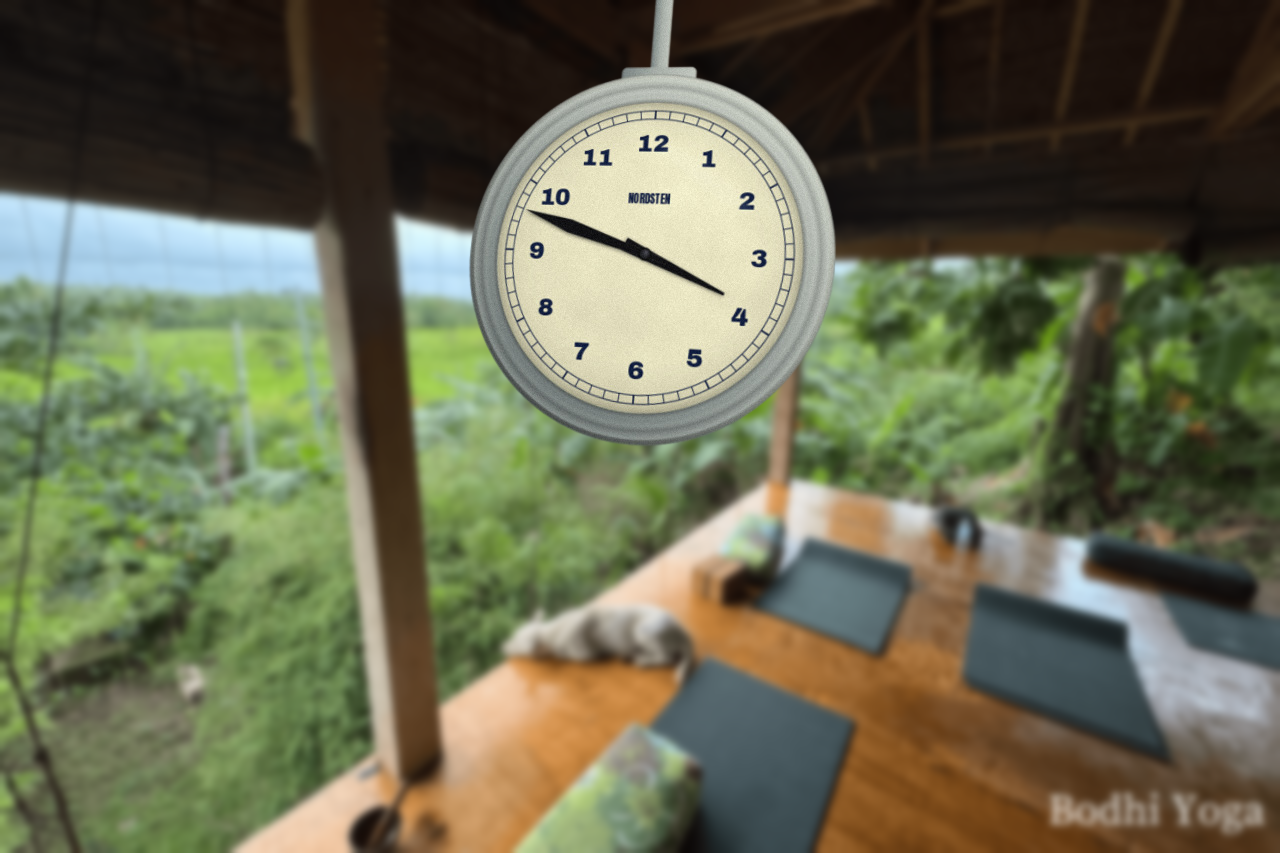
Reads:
3h48
